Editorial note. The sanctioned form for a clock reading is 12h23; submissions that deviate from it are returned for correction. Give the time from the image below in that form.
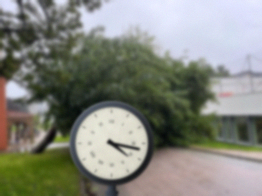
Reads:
4h17
